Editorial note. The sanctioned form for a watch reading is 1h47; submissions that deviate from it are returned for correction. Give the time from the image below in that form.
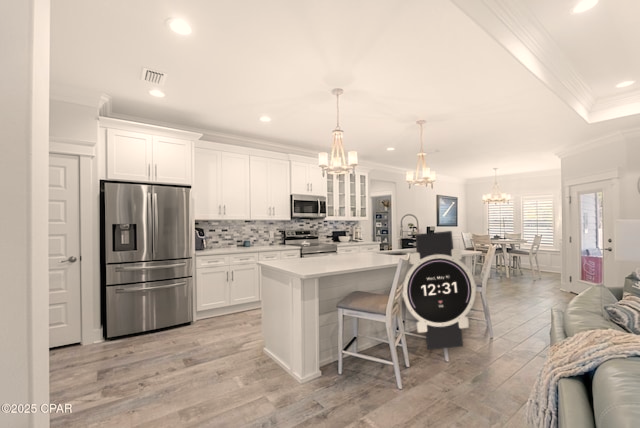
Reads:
12h31
